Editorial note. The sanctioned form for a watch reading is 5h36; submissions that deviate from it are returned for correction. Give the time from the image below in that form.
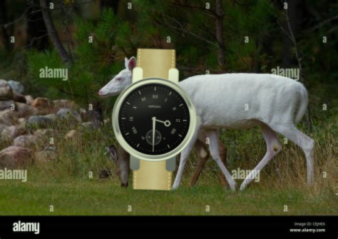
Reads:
3h30
